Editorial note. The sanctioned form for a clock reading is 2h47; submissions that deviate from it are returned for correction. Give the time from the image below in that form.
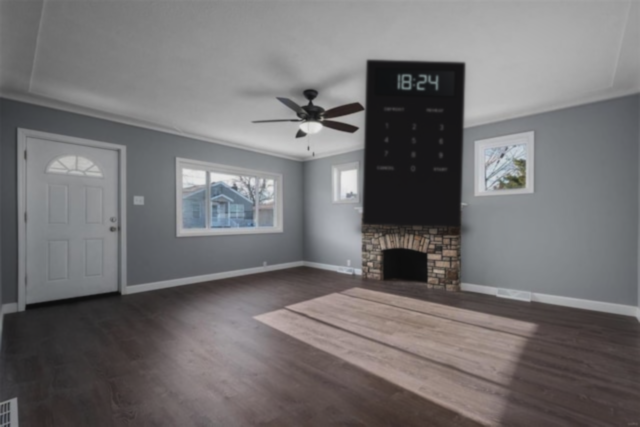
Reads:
18h24
